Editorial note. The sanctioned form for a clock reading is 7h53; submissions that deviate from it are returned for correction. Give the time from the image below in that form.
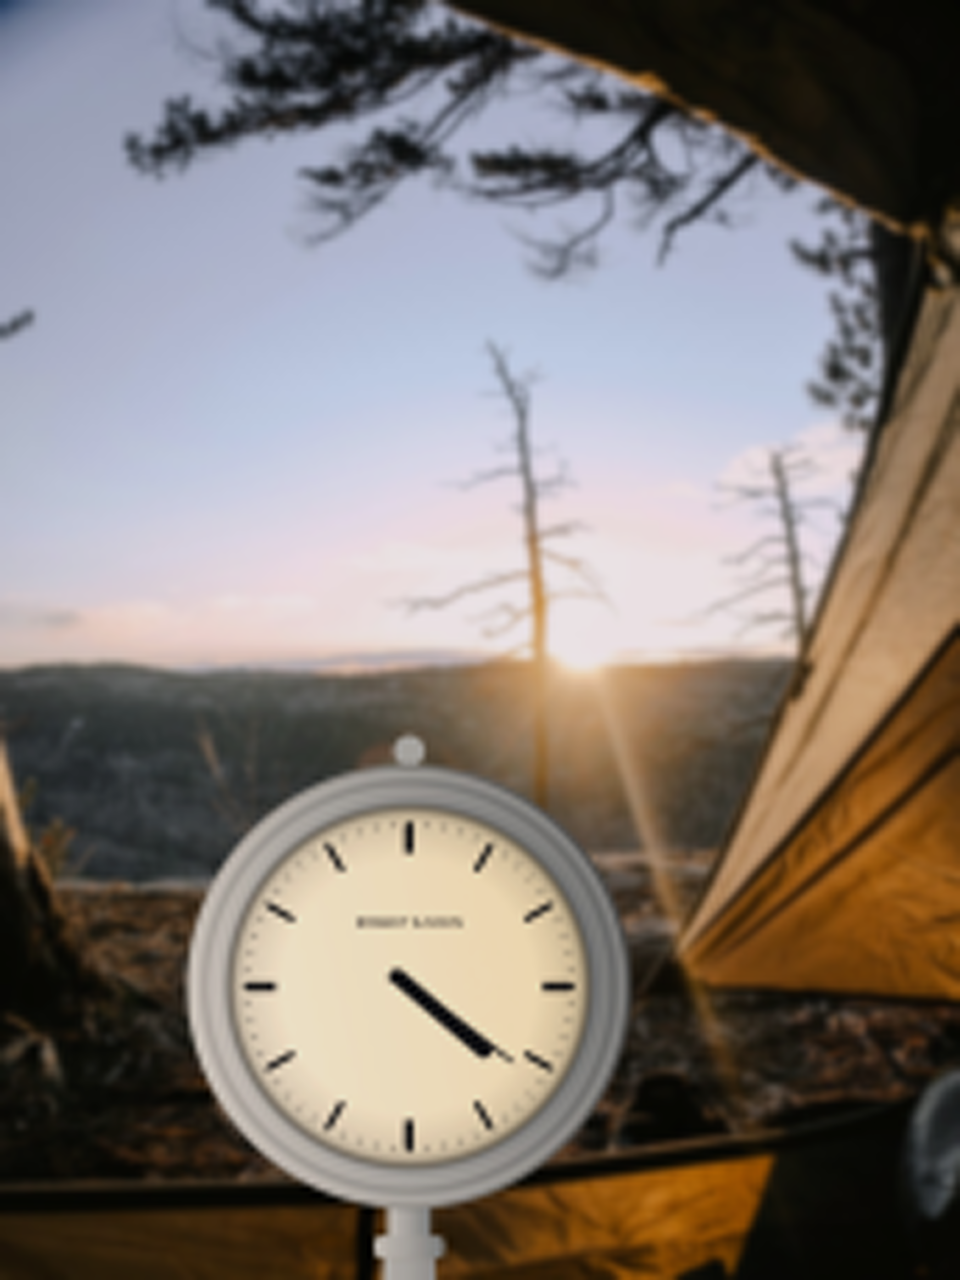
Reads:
4h21
